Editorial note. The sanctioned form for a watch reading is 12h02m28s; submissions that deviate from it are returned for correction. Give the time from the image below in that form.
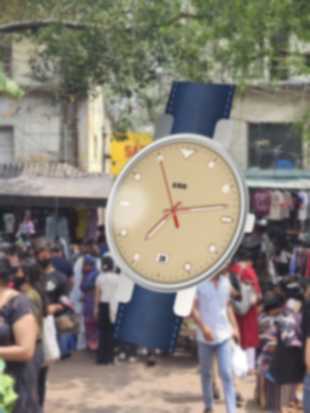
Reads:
7h12m55s
